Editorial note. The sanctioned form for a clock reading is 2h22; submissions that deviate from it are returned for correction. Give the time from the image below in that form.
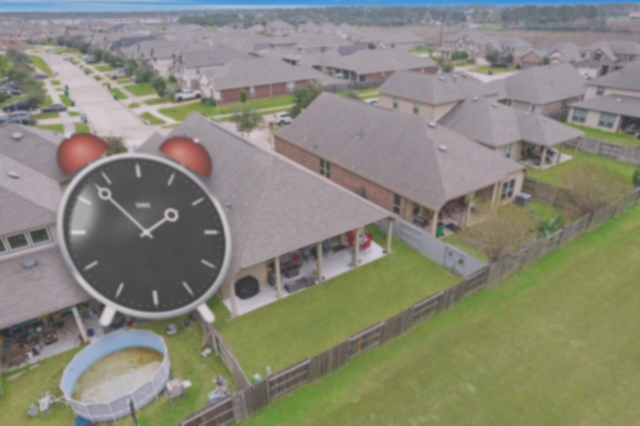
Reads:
1h53
